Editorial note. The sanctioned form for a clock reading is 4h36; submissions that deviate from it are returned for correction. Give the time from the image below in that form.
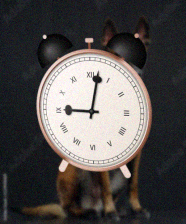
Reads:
9h02
